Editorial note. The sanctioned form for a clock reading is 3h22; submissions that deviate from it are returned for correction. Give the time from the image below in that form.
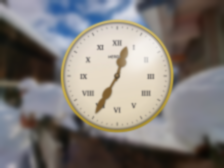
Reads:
12h35
